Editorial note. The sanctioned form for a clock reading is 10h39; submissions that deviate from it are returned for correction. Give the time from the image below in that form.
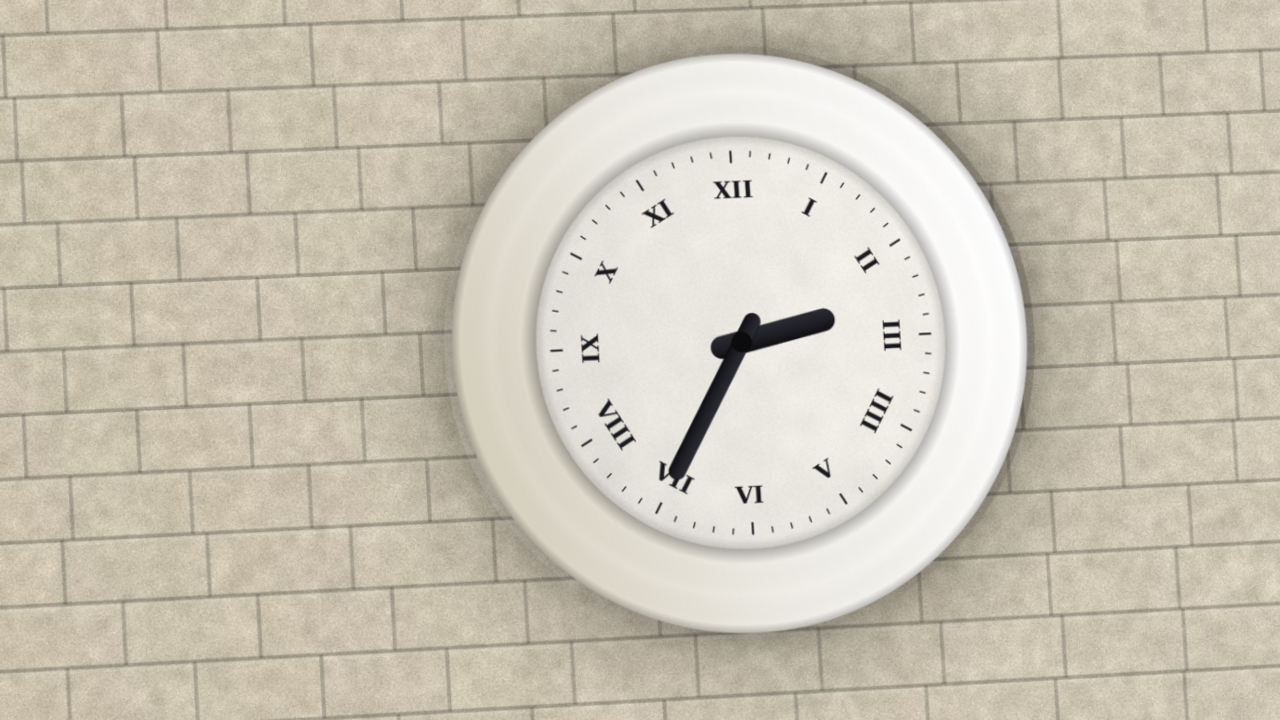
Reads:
2h35
